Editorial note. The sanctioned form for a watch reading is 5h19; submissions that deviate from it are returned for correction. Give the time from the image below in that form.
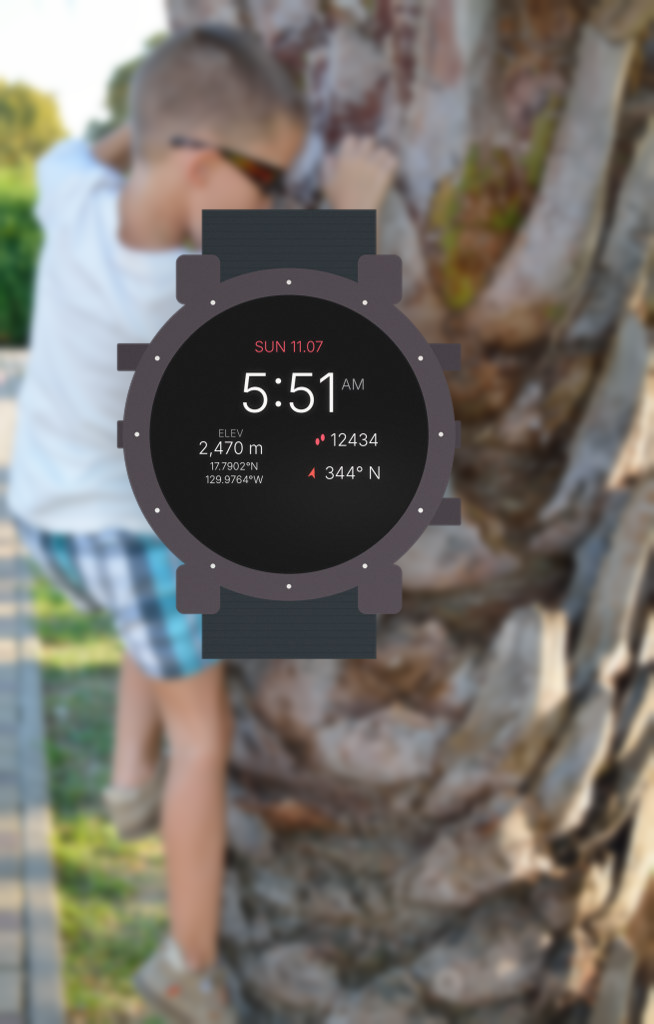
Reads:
5h51
